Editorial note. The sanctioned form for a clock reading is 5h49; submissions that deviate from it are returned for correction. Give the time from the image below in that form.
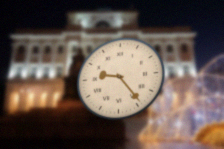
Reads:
9h24
